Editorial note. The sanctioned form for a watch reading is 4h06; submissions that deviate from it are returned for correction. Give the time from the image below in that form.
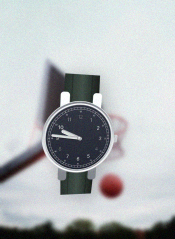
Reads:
9h46
